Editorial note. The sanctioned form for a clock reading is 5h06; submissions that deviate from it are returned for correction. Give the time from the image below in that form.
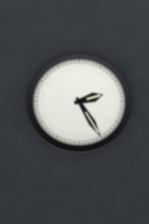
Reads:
2h25
